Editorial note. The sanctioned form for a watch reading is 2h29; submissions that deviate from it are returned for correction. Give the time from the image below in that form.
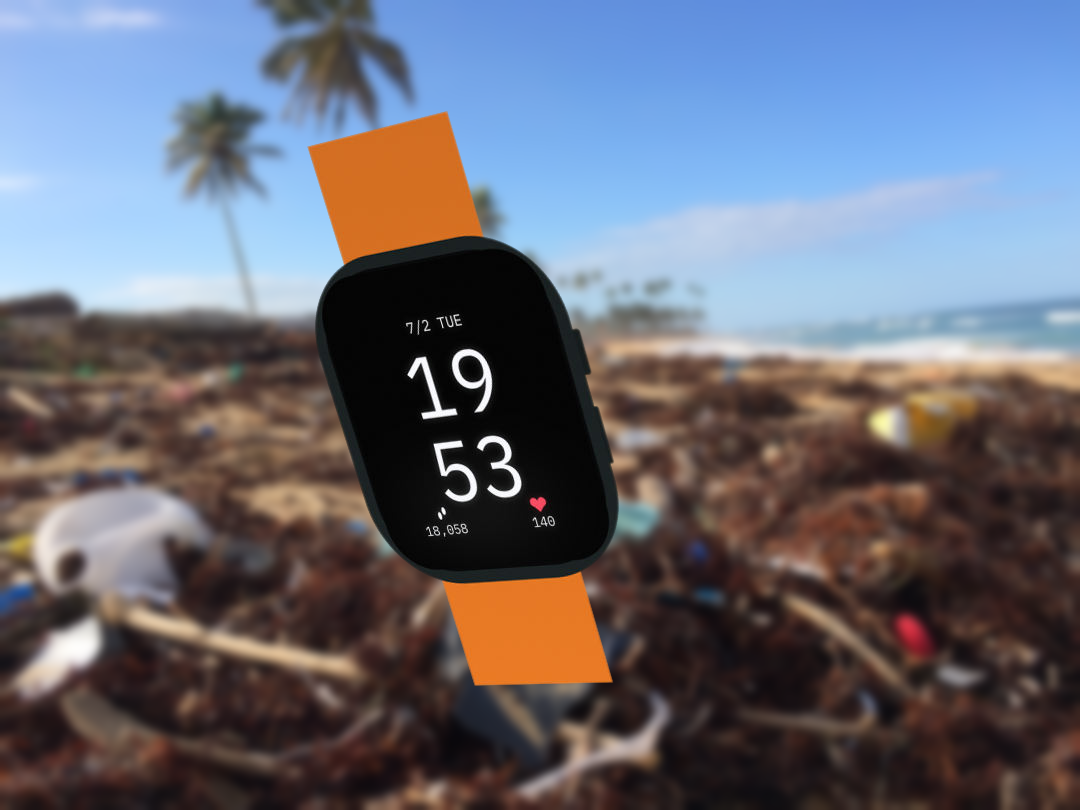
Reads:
19h53
